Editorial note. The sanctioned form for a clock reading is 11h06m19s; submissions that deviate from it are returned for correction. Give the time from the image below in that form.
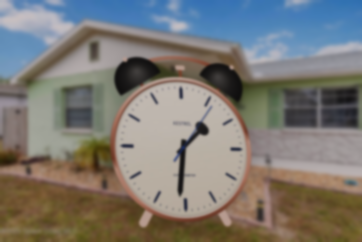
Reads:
1h31m06s
